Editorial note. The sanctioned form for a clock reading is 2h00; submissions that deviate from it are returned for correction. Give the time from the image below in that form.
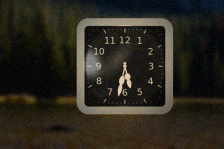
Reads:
5h32
